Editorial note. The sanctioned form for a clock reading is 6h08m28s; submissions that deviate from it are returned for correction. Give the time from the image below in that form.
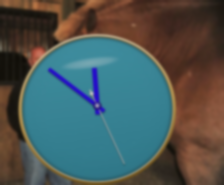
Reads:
11h51m26s
